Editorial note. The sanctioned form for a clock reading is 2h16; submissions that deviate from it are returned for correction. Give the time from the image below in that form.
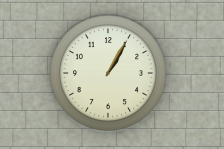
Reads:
1h05
